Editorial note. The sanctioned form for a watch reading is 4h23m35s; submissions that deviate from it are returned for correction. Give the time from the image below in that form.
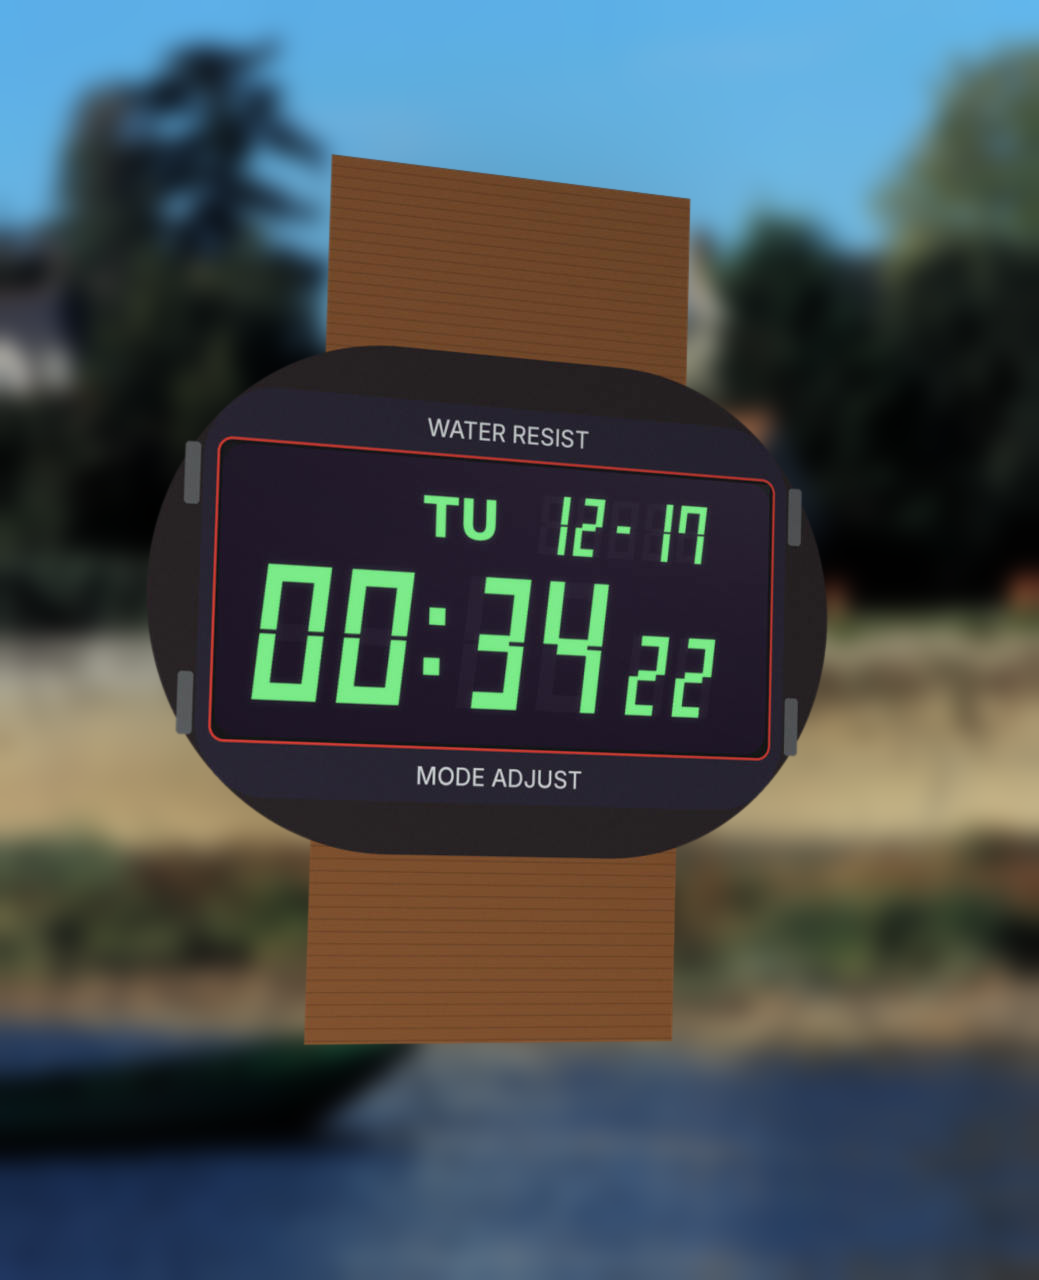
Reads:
0h34m22s
